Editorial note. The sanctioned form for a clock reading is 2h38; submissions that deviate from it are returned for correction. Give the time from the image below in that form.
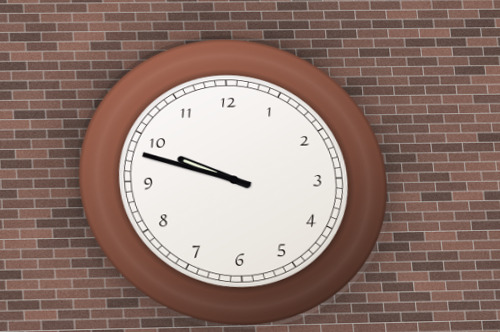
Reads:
9h48
